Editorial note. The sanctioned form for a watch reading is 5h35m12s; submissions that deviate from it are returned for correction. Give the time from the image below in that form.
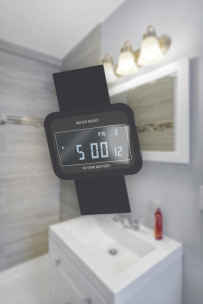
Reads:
5h00m12s
